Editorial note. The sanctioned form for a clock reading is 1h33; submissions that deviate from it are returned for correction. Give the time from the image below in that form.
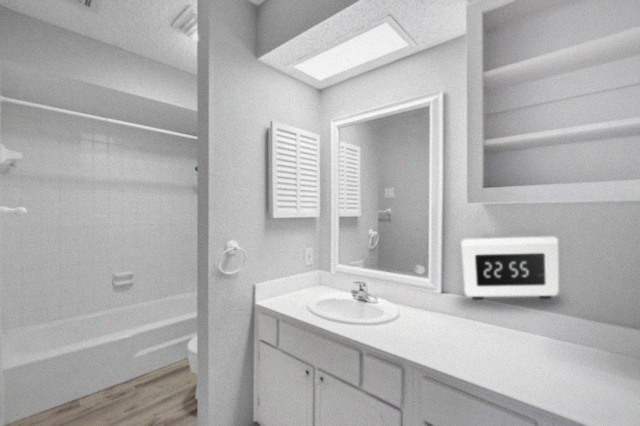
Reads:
22h55
